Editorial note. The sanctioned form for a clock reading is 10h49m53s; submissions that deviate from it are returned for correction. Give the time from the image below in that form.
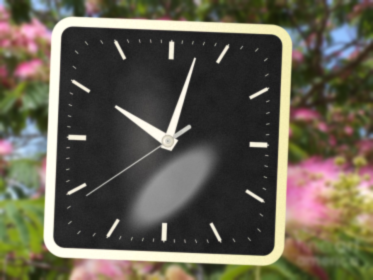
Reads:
10h02m39s
